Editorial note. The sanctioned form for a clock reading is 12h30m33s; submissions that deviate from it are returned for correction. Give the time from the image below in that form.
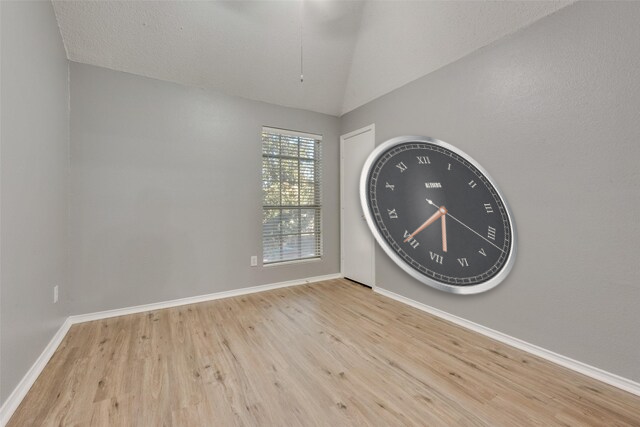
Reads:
6h40m22s
